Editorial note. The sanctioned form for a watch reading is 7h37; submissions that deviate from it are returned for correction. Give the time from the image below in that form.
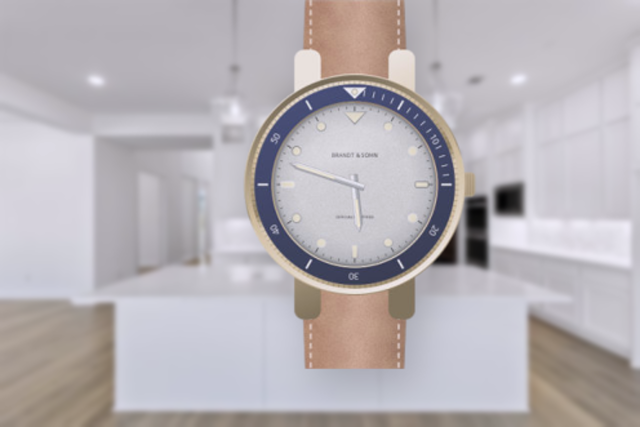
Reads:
5h48
